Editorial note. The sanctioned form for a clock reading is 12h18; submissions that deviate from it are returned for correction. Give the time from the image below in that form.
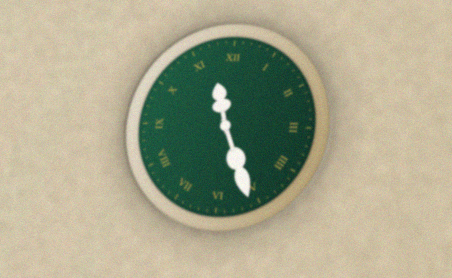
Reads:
11h26
